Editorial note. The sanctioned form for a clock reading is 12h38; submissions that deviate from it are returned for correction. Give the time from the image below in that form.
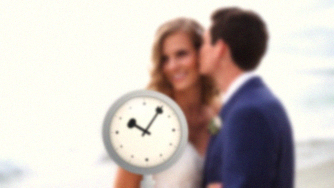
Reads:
10h06
